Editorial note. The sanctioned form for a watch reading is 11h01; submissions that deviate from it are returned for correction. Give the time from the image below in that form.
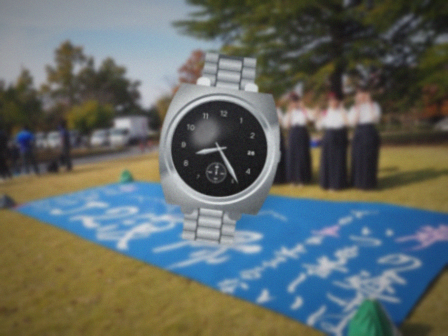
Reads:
8h24
